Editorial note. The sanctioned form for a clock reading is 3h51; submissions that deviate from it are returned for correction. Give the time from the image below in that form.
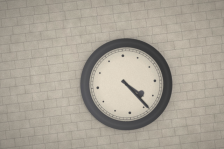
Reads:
4h24
